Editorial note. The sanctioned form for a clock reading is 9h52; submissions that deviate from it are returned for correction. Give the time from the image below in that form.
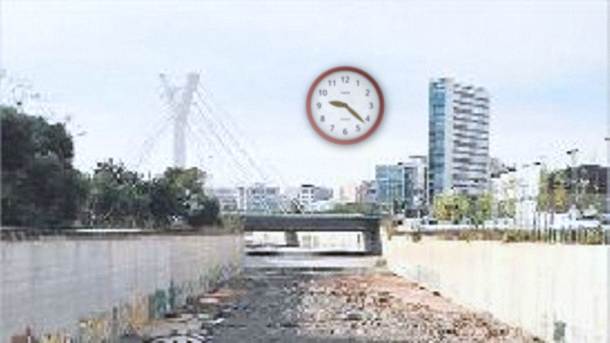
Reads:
9h22
